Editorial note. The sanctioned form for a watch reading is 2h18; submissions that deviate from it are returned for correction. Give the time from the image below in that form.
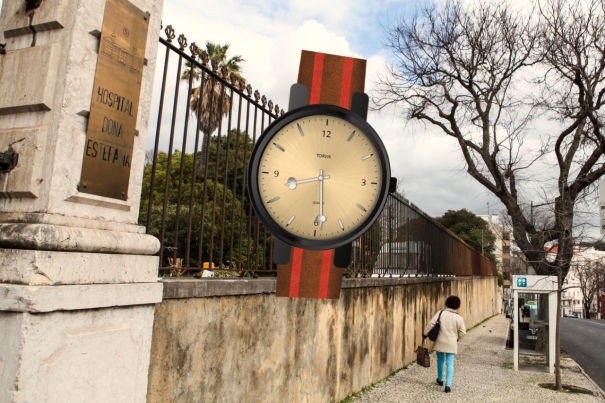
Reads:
8h29
